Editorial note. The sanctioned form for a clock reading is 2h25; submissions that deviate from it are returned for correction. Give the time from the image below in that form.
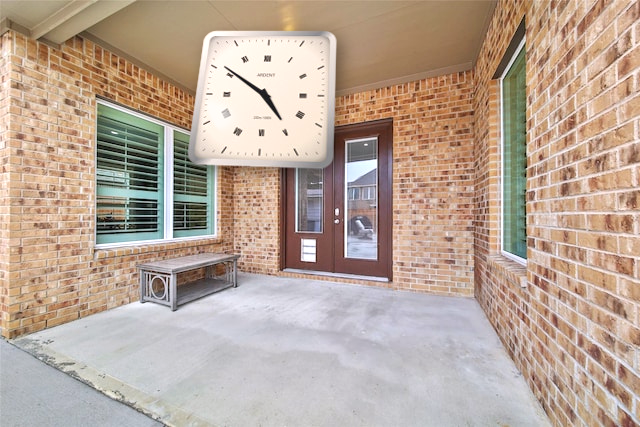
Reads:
4h51
